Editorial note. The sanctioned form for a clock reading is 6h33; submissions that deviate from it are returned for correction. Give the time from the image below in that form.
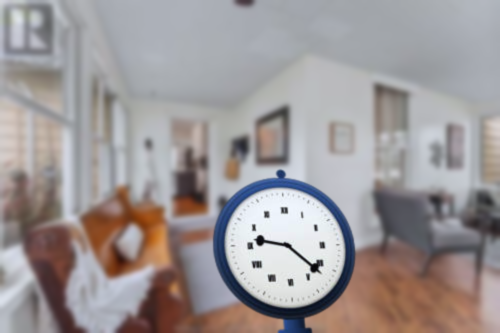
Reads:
9h22
